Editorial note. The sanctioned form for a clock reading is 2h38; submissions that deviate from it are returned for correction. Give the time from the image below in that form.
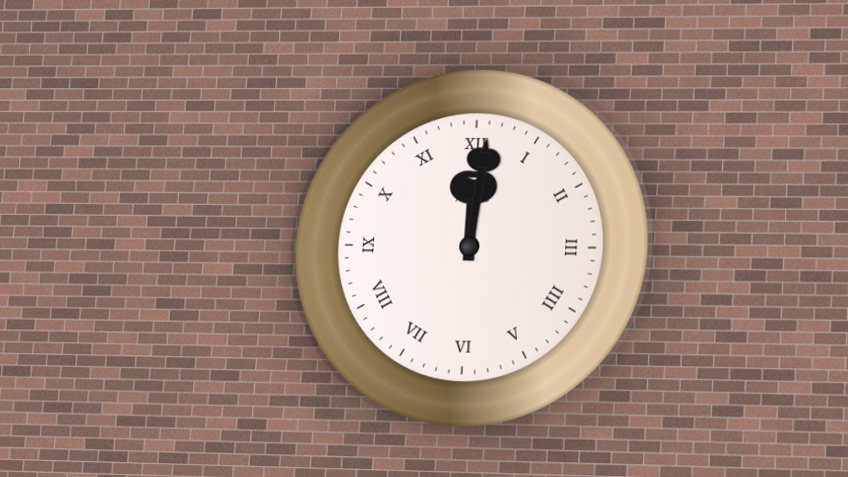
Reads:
12h01
